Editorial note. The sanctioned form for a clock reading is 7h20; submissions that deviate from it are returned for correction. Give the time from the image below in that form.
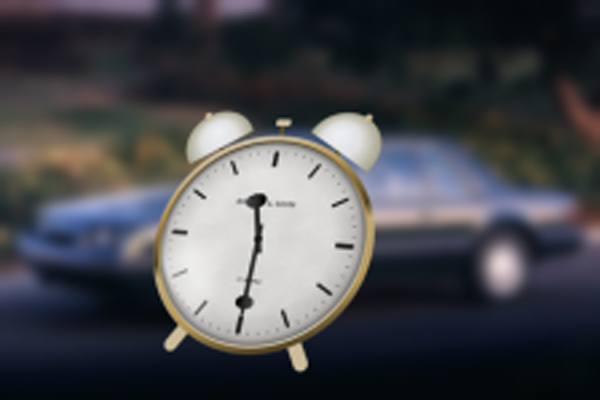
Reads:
11h30
